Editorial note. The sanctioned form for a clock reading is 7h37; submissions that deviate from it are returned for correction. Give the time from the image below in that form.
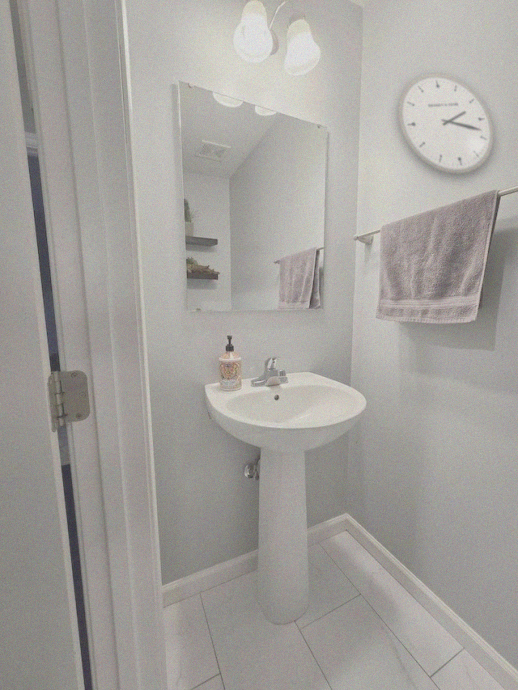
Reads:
2h18
